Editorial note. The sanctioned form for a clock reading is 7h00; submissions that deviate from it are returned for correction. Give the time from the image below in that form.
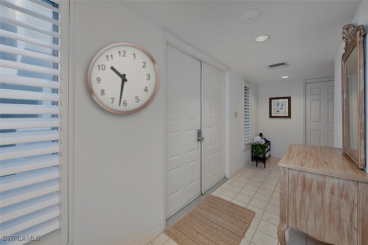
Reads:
10h32
